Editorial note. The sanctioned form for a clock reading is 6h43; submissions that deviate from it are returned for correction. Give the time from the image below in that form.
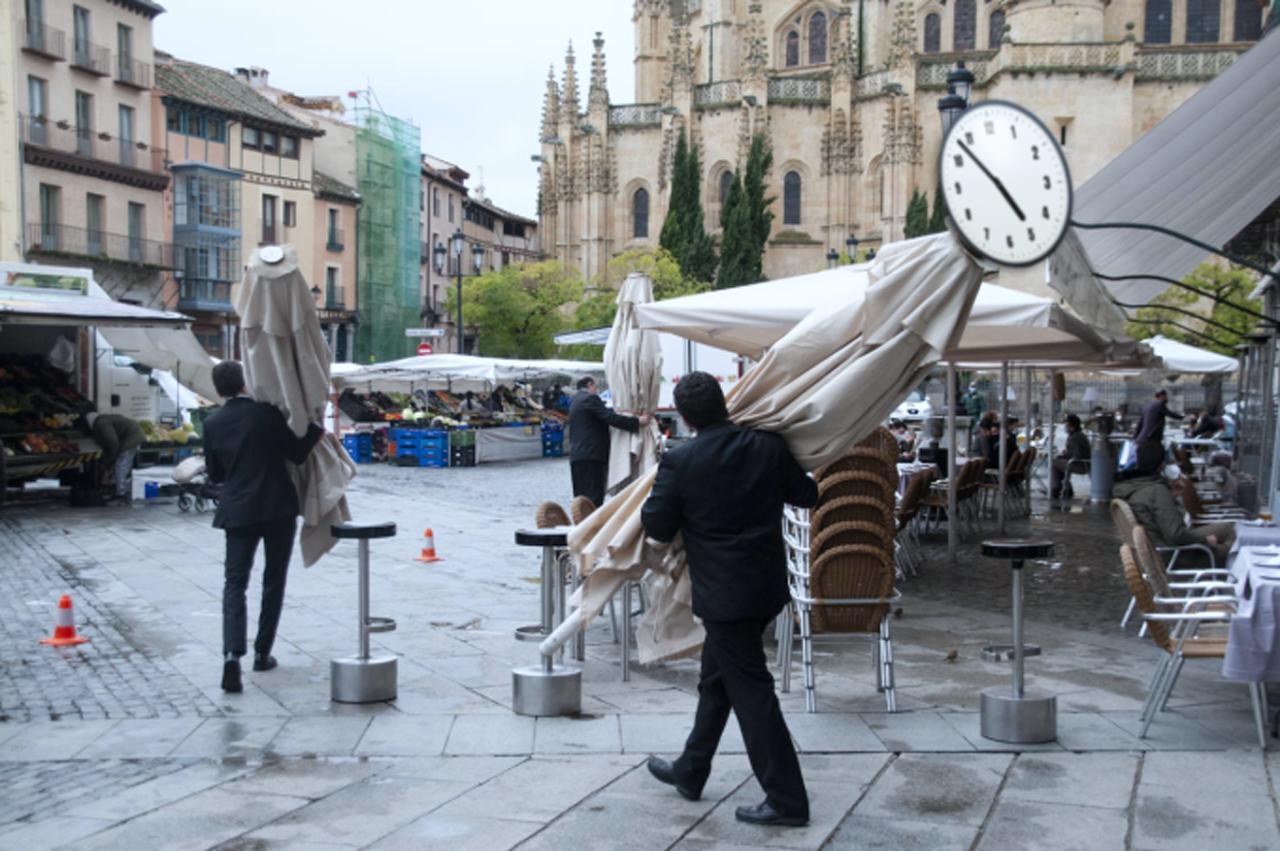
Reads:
4h53
